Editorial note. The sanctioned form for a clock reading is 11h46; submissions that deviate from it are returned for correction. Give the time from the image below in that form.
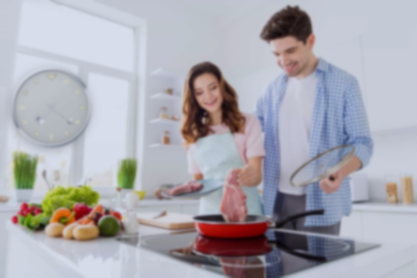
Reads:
7h21
